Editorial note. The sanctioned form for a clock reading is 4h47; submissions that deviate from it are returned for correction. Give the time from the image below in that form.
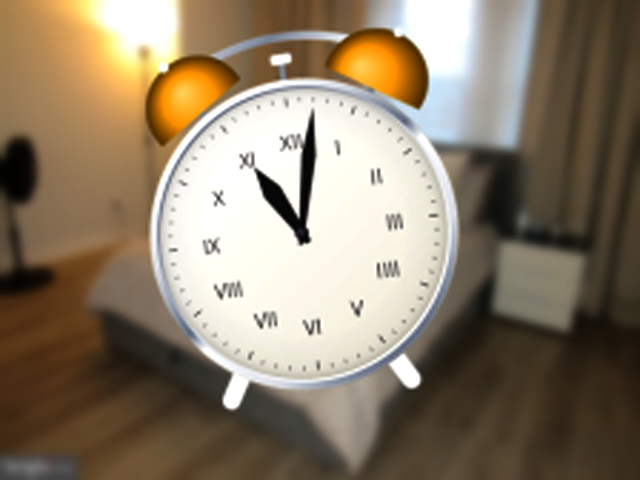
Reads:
11h02
